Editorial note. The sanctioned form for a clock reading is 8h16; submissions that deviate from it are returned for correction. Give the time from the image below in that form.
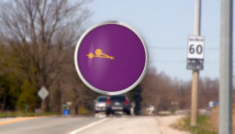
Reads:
9h46
